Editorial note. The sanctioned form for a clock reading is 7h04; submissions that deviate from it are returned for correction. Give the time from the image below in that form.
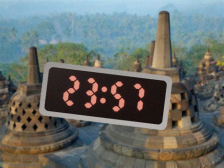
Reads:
23h57
